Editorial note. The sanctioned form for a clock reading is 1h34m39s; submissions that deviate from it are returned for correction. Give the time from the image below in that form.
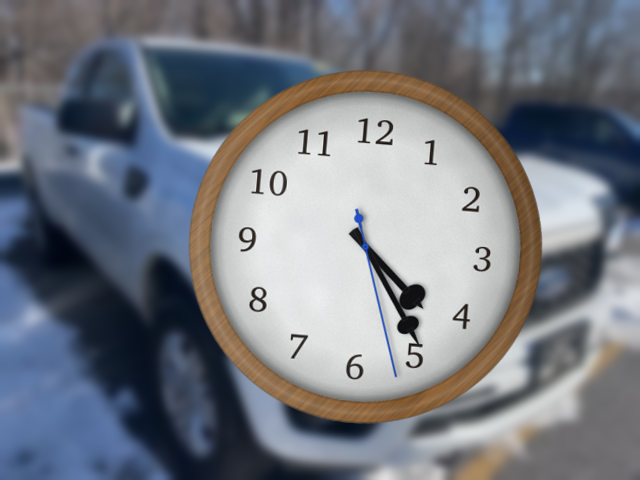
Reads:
4h24m27s
